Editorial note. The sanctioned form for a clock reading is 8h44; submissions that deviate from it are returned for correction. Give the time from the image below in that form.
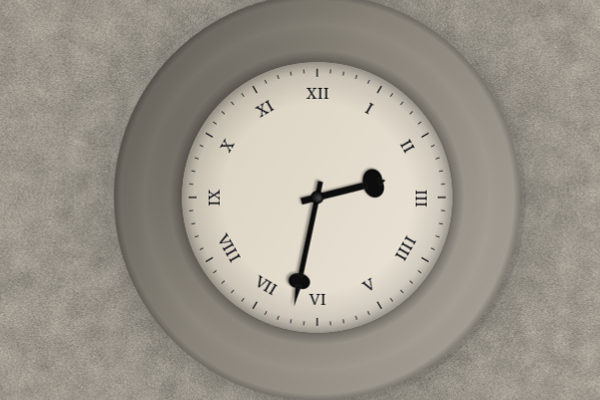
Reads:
2h32
